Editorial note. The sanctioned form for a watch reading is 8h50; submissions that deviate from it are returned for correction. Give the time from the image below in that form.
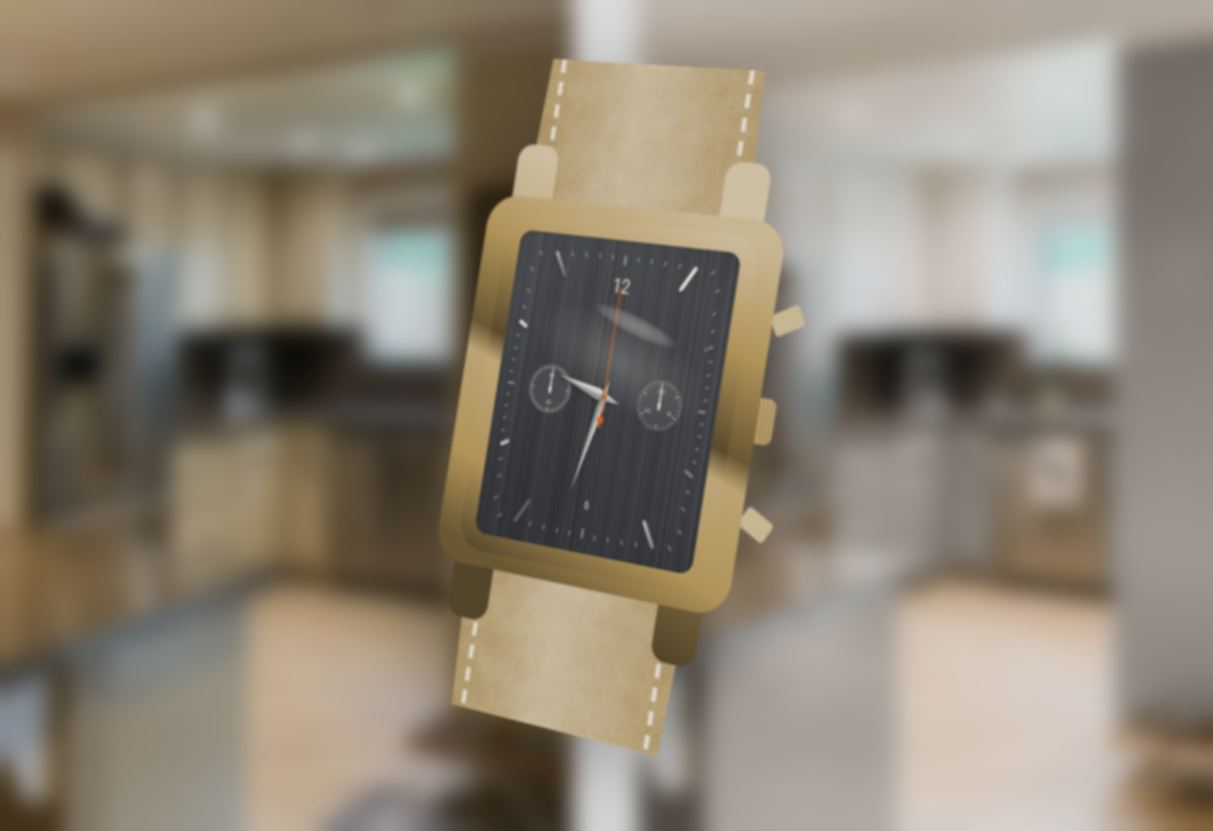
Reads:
9h32
